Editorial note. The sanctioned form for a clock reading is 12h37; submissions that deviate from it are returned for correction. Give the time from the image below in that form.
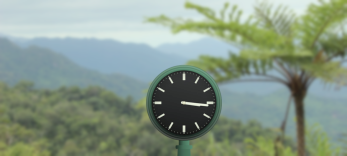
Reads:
3h16
